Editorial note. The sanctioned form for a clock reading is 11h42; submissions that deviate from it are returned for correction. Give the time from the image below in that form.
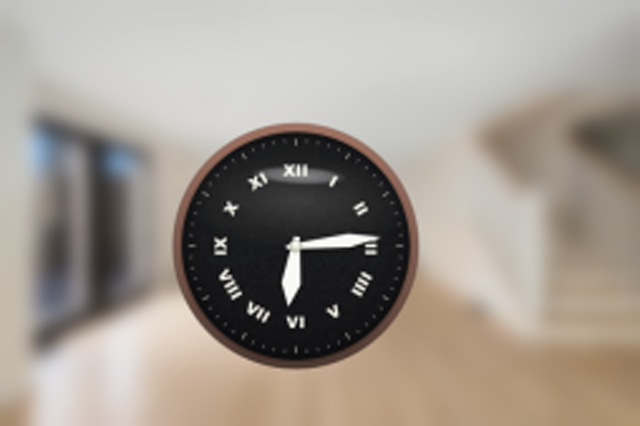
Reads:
6h14
